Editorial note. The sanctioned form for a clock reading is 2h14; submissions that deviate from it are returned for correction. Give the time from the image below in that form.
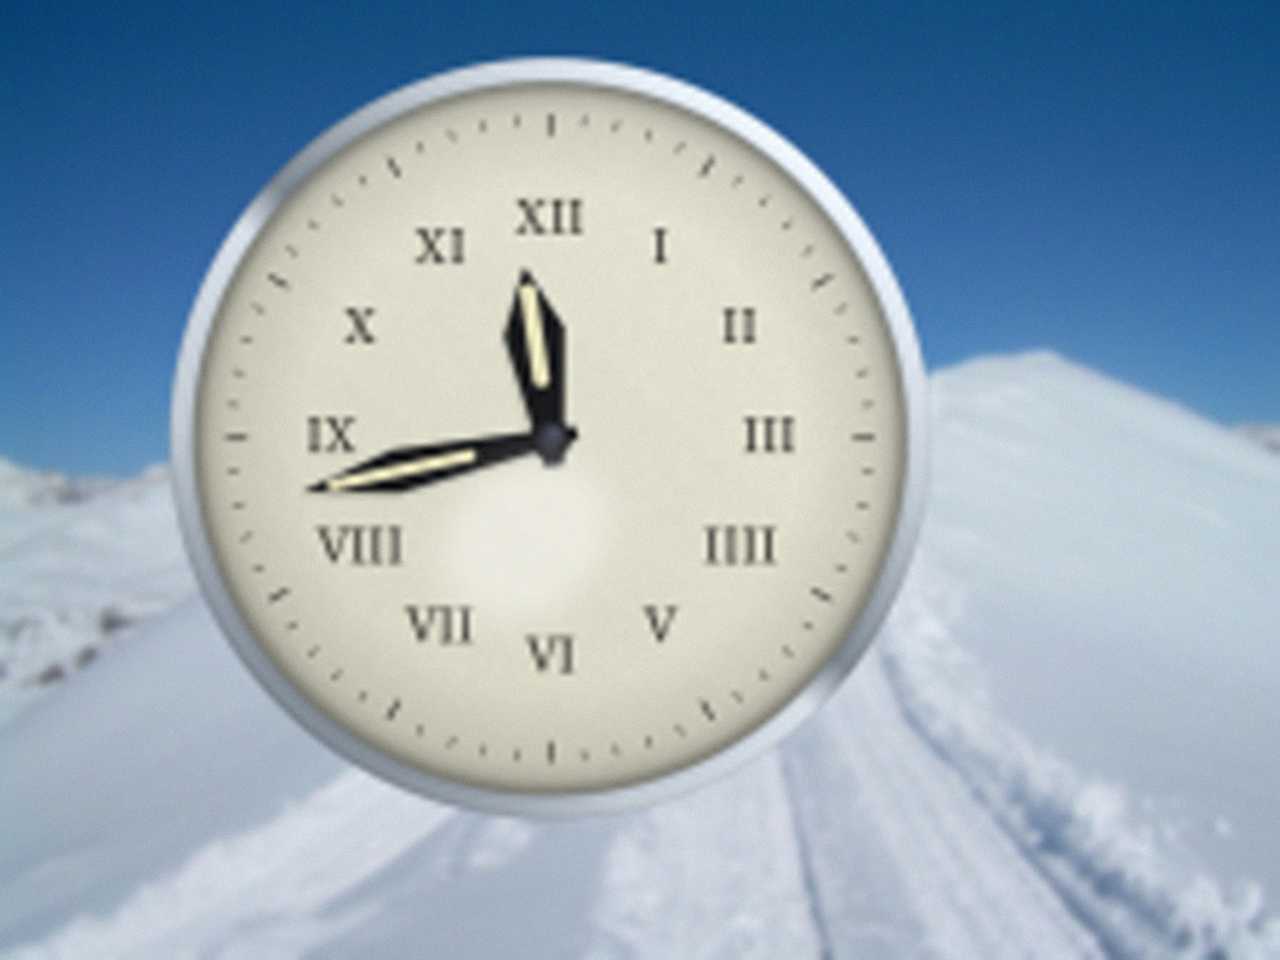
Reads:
11h43
